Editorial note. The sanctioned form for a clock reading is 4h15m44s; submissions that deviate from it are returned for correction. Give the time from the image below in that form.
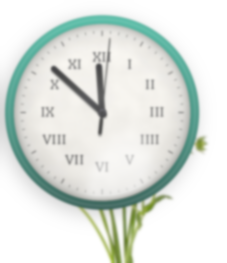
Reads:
11h52m01s
